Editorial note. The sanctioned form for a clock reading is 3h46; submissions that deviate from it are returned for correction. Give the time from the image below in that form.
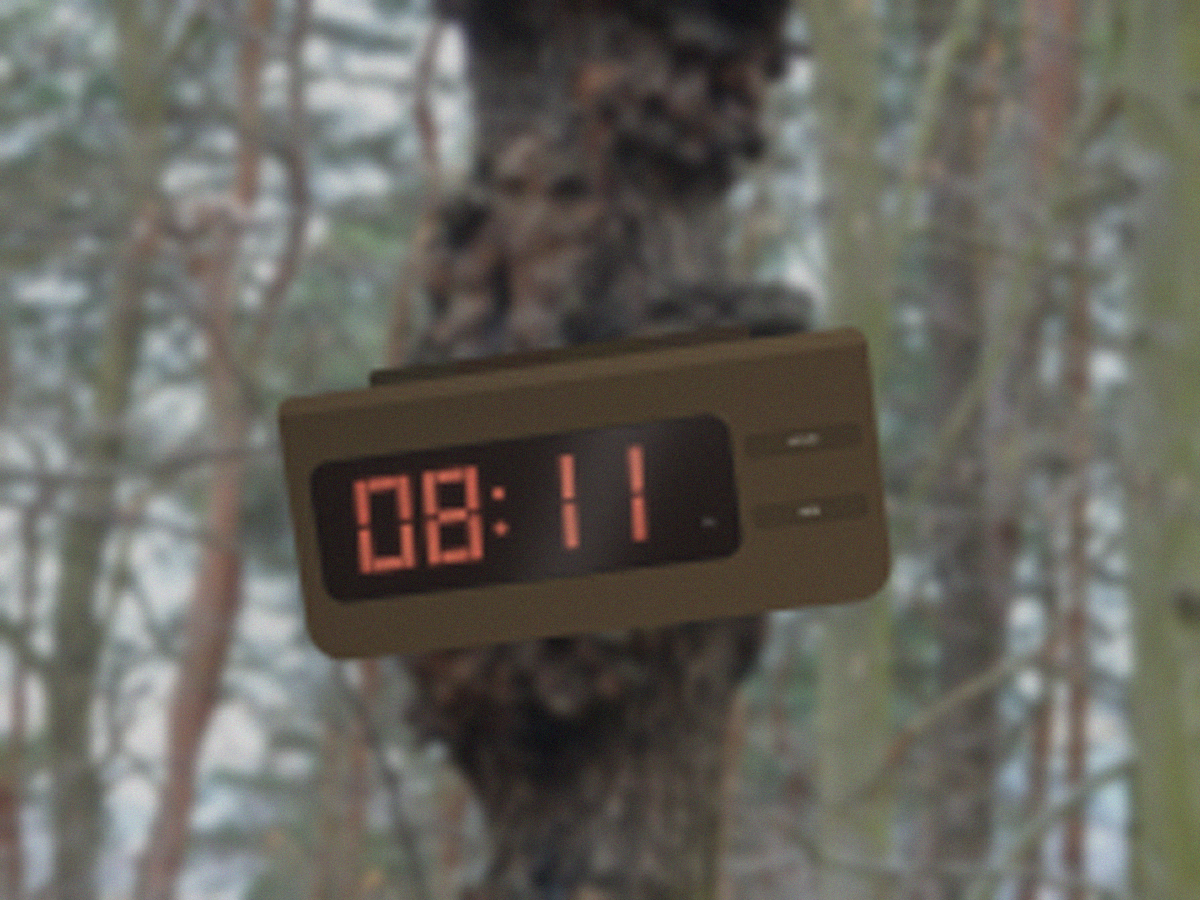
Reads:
8h11
